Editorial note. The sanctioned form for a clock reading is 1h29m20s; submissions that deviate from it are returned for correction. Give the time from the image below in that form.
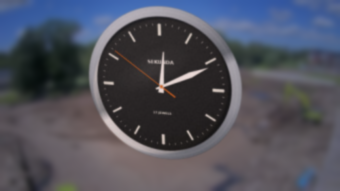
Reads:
12h10m51s
